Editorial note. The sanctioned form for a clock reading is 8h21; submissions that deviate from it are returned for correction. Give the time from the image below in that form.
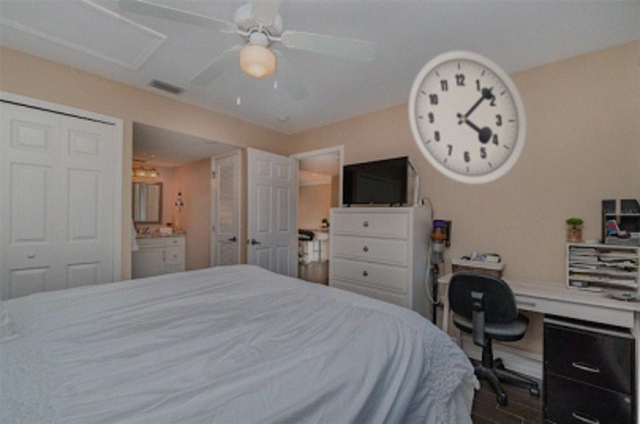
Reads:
4h08
